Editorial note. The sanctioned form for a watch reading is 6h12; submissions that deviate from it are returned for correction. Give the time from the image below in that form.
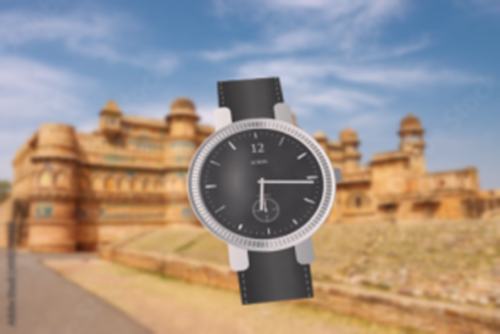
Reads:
6h16
